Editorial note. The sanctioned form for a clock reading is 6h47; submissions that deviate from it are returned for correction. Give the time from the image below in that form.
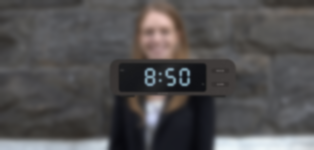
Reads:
8h50
